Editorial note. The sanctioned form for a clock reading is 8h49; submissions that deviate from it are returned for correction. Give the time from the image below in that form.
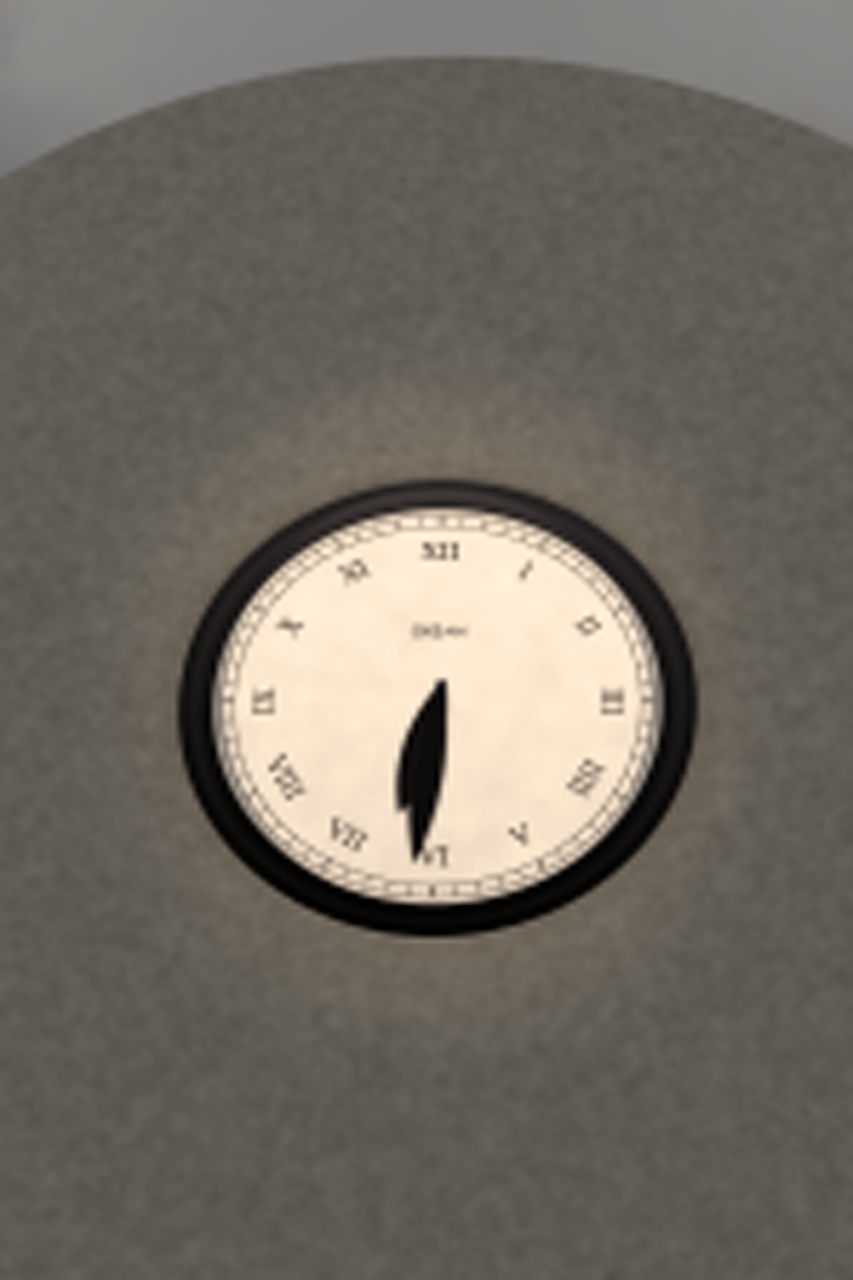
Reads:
6h31
